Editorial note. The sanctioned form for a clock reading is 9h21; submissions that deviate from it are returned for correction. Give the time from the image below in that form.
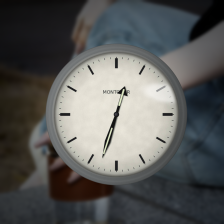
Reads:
12h33
